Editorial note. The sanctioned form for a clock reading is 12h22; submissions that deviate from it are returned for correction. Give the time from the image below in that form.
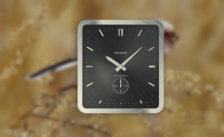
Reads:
10h08
